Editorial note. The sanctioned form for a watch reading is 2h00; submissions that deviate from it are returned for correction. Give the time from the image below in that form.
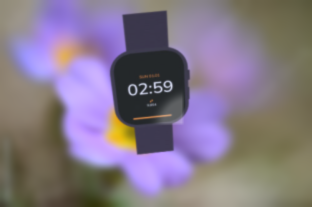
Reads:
2h59
